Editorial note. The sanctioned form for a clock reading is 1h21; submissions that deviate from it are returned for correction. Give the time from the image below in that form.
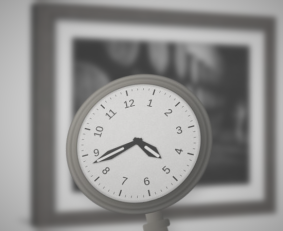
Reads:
4h43
